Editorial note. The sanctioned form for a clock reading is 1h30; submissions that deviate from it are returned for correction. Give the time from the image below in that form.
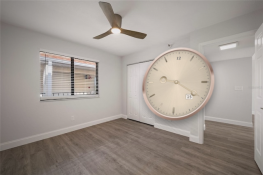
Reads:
9h20
